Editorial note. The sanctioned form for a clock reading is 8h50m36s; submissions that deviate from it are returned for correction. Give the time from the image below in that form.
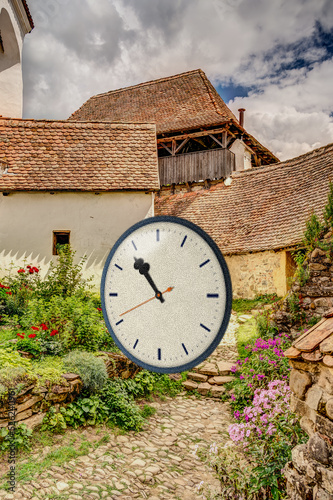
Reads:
10h53m41s
